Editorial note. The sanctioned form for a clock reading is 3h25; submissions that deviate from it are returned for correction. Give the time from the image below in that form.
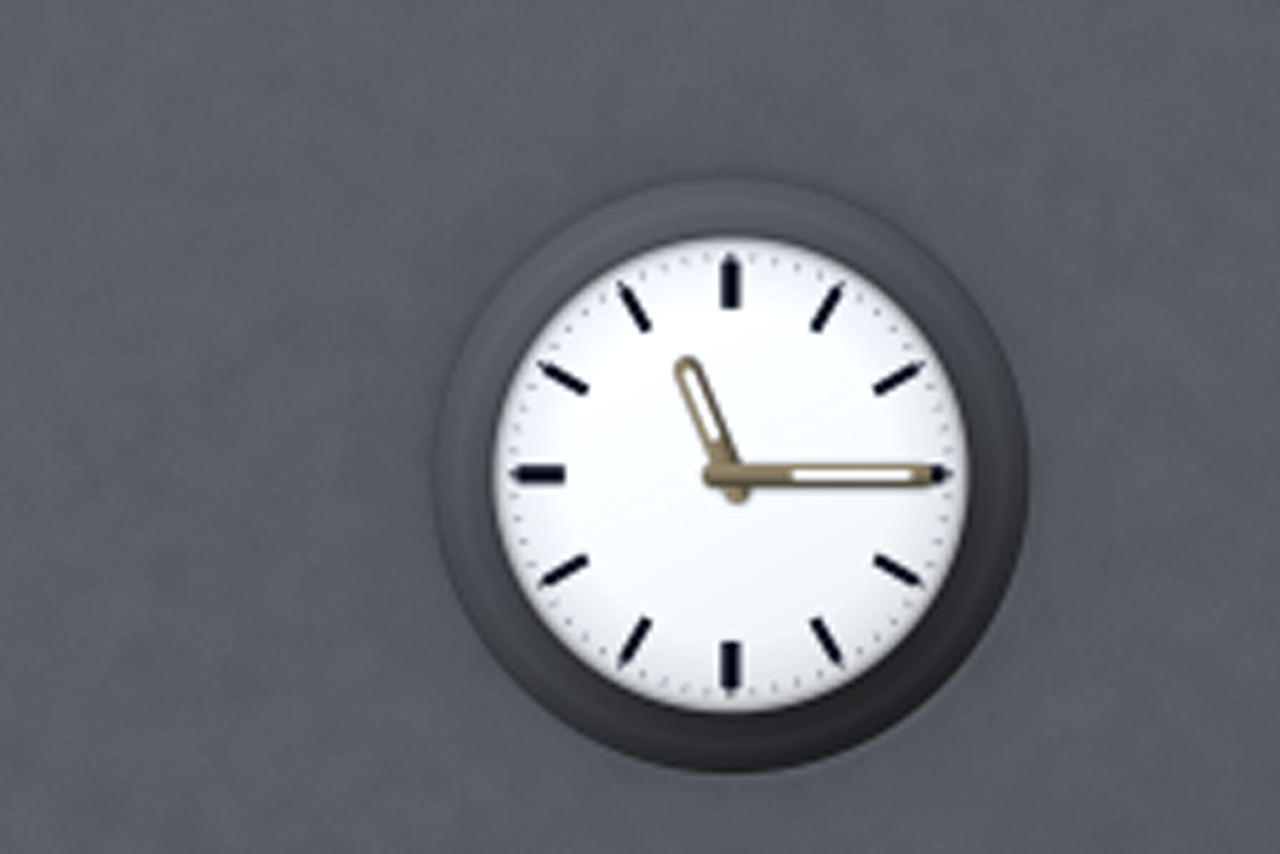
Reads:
11h15
